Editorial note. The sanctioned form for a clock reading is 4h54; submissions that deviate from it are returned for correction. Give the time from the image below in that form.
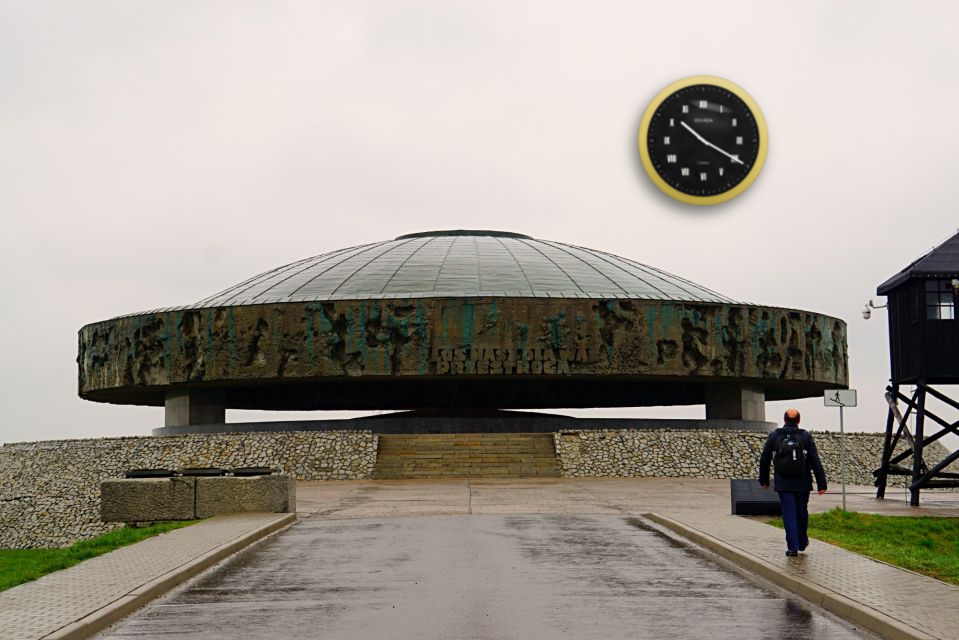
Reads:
10h20
